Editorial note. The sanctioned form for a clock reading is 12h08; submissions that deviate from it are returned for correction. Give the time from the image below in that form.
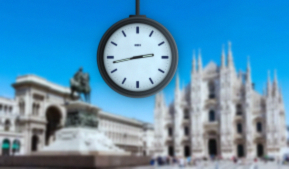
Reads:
2h43
